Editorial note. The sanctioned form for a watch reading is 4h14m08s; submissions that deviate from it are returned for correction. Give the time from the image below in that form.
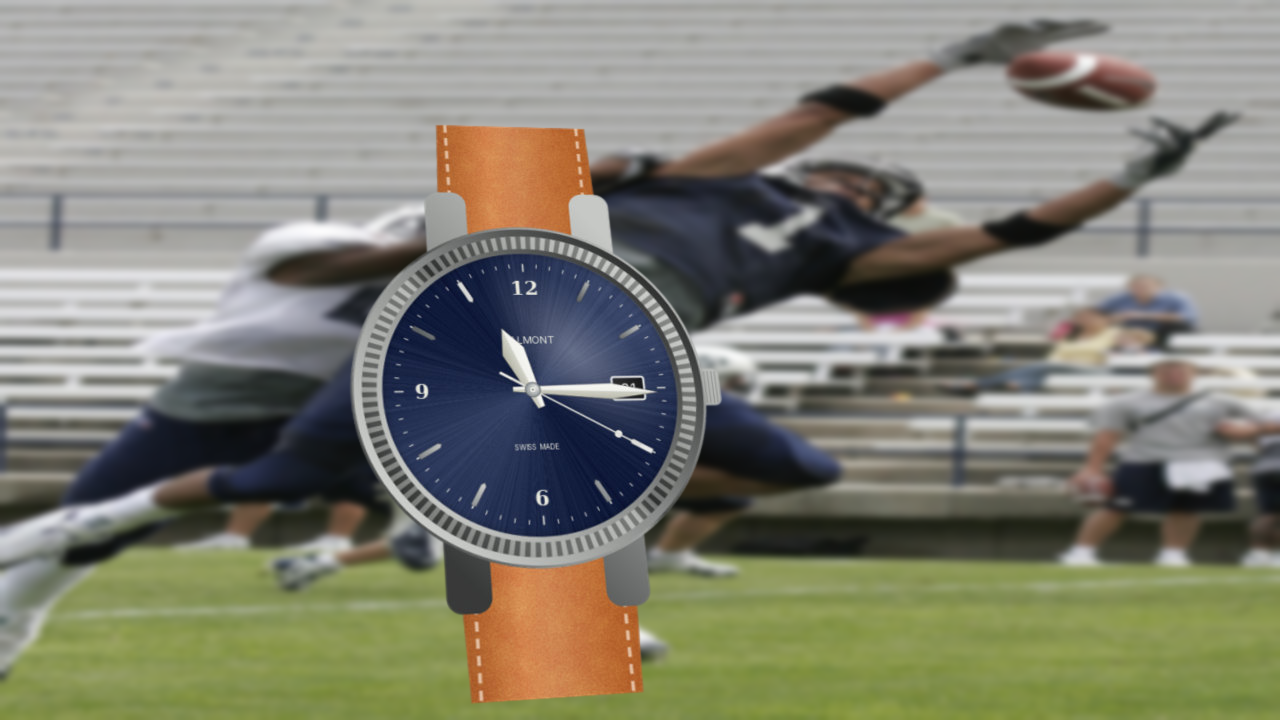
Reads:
11h15m20s
